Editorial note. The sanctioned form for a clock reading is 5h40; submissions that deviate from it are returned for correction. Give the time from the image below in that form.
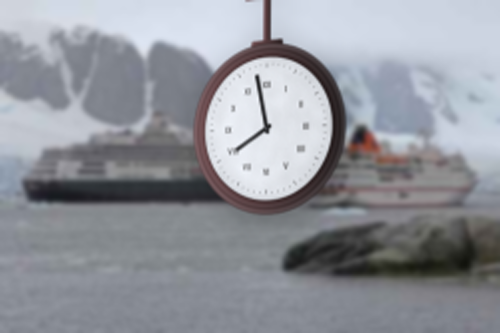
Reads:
7h58
